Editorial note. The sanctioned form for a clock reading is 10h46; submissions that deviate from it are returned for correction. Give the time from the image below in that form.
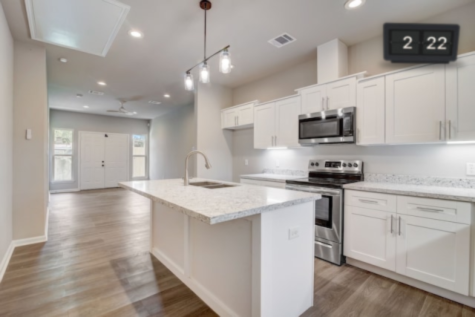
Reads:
2h22
